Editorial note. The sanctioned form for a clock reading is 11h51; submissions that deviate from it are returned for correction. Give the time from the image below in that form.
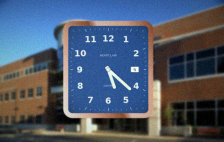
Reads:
5h22
